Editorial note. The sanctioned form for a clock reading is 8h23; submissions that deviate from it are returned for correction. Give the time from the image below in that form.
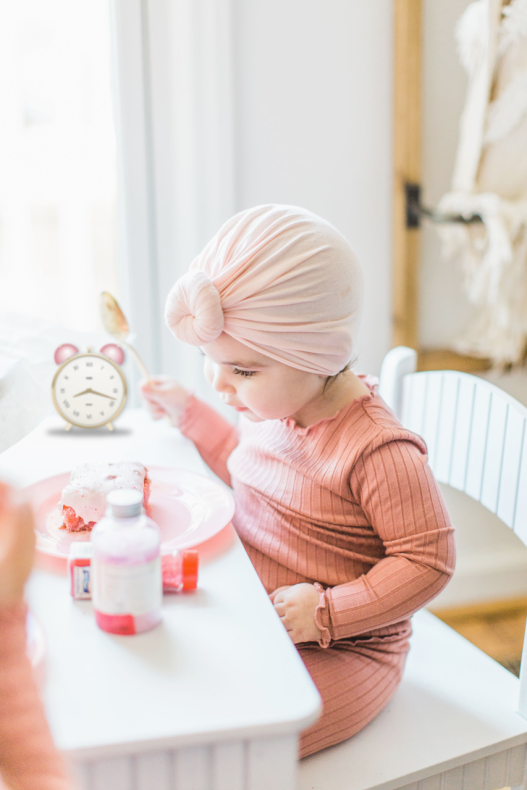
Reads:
8h18
